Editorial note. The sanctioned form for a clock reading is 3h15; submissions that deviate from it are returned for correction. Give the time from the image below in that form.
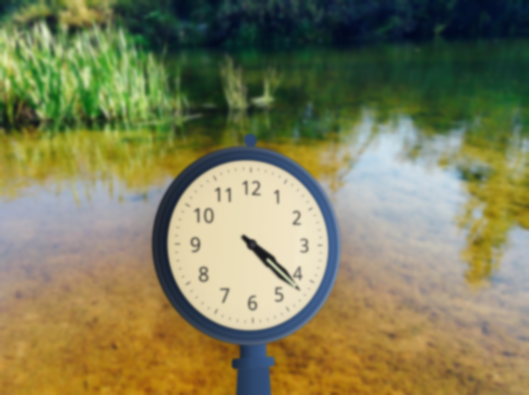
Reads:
4h22
